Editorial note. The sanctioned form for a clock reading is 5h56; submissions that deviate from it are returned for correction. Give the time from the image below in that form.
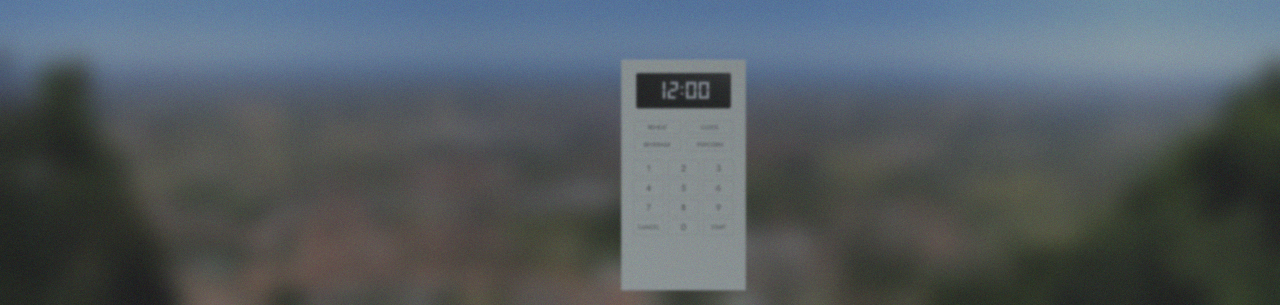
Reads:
12h00
